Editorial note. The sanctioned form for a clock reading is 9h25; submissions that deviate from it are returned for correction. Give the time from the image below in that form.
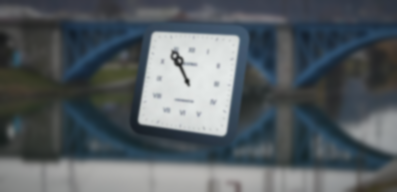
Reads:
10h54
